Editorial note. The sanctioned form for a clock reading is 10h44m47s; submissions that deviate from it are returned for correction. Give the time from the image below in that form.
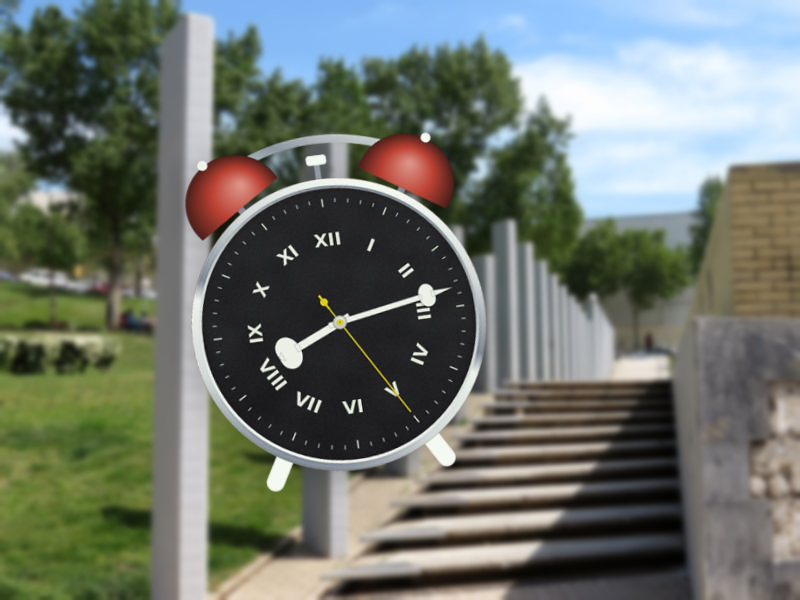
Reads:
8h13m25s
